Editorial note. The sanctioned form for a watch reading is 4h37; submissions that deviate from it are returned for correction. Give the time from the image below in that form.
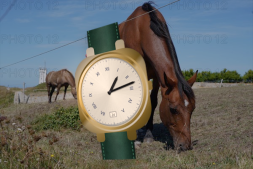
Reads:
1h13
